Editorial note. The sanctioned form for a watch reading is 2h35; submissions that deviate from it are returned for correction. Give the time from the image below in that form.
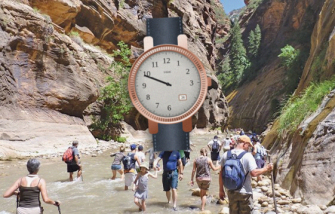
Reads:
9h49
